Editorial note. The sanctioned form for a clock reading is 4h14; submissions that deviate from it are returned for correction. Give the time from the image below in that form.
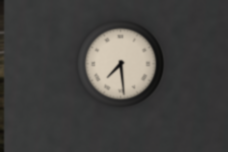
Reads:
7h29
